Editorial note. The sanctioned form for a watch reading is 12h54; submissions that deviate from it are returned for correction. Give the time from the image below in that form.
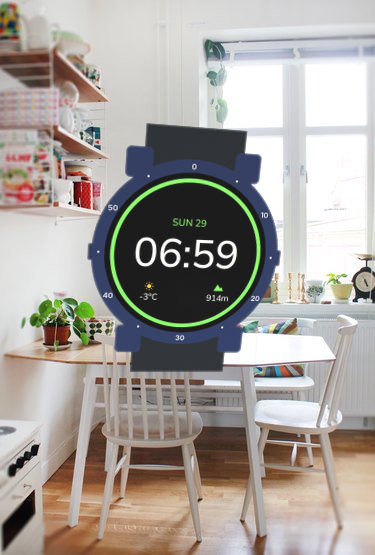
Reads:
6h59
